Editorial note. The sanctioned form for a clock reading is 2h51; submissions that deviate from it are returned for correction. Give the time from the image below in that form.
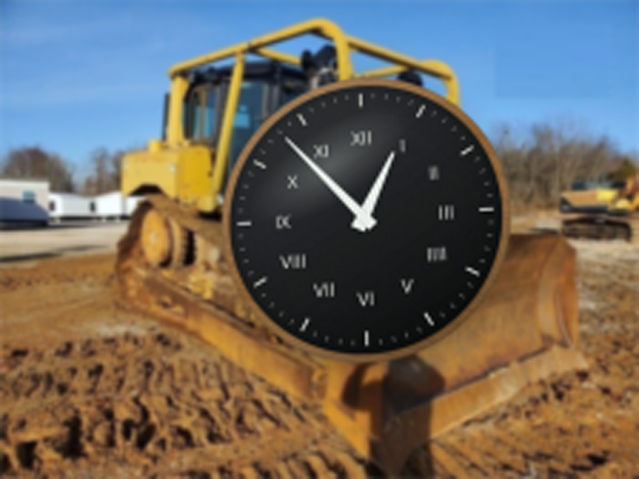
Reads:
12h53
